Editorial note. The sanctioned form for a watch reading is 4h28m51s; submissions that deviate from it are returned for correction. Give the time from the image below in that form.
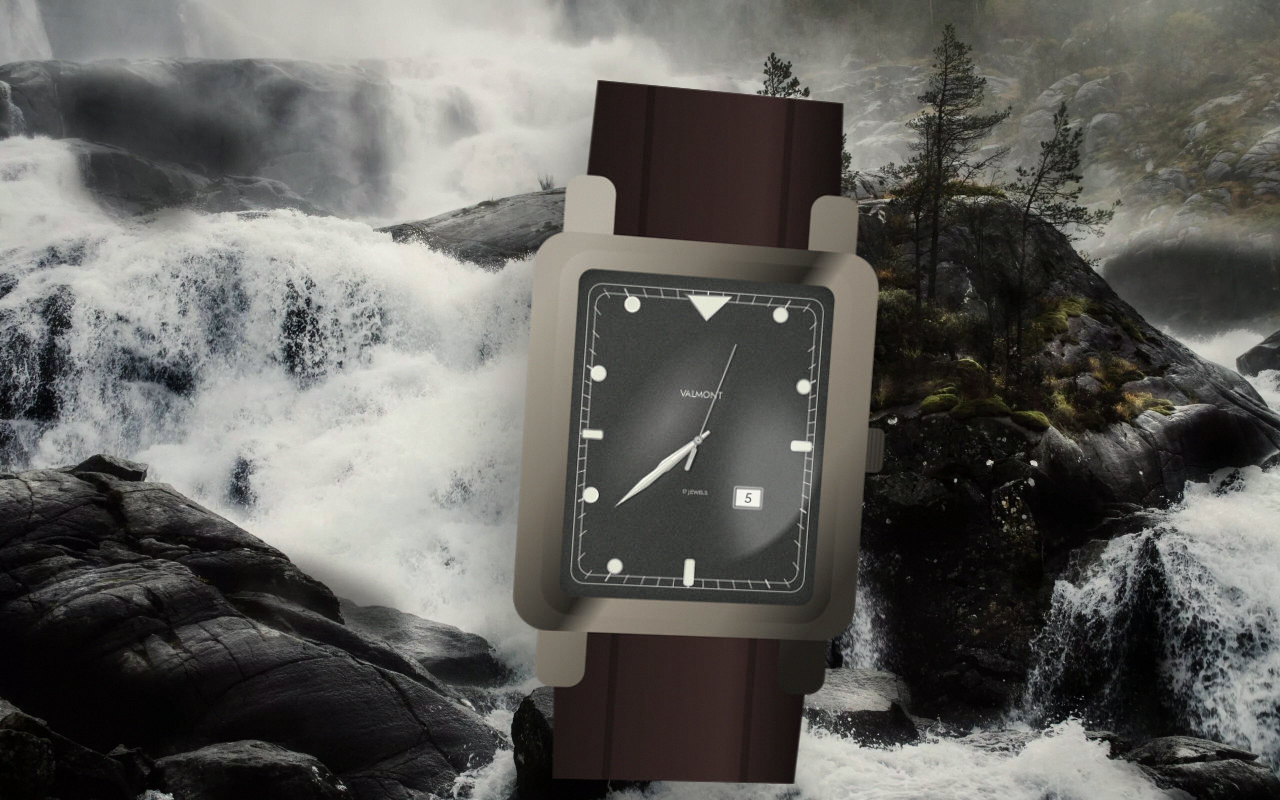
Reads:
7h38m03s
